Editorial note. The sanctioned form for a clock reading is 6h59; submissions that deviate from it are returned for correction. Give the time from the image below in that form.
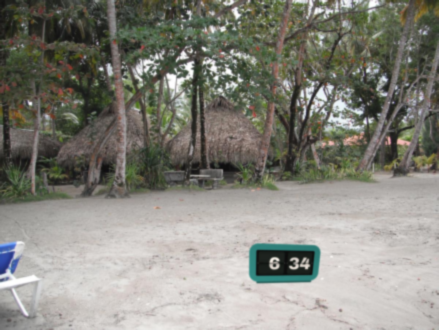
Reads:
6h34
